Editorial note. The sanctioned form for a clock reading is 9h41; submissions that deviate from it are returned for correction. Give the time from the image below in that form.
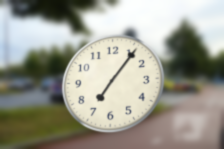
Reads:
7h06
